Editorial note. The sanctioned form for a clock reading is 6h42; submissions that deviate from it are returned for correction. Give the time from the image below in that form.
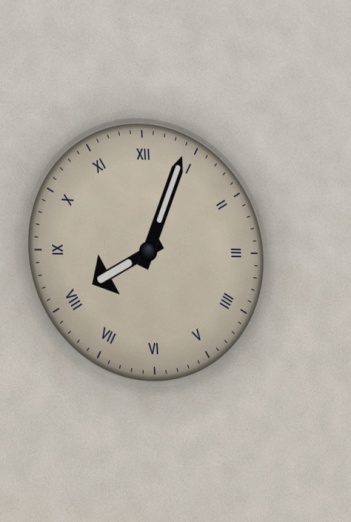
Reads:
8h04
